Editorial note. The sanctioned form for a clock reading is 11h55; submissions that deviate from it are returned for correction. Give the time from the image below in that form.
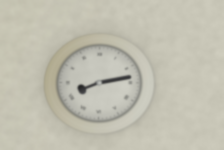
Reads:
8h13
